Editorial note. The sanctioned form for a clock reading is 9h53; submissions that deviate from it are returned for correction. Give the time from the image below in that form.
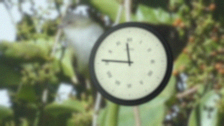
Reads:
11h46
